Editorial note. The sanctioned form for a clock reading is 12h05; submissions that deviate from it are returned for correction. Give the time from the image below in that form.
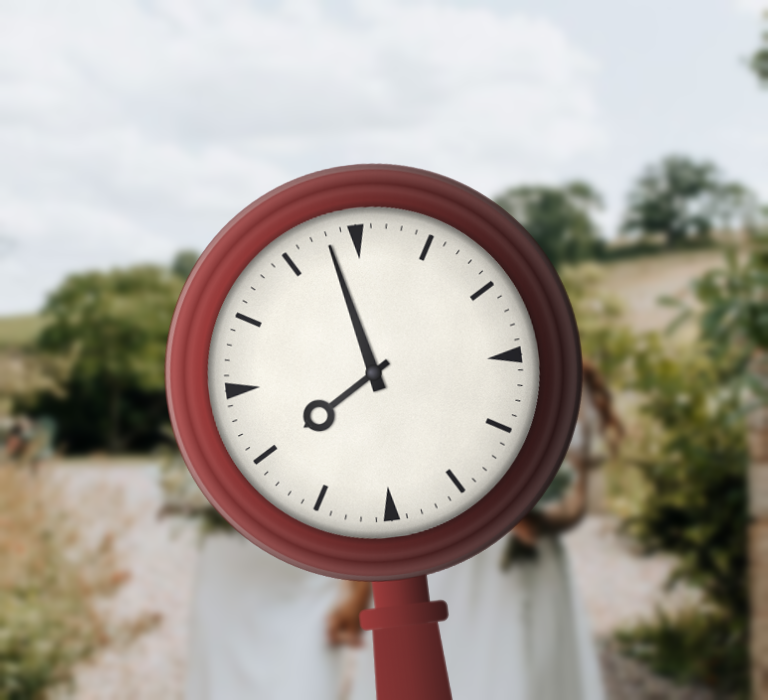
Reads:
7h58
